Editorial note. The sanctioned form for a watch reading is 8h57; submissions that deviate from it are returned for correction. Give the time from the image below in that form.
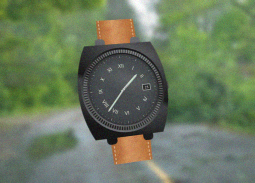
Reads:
1h37
